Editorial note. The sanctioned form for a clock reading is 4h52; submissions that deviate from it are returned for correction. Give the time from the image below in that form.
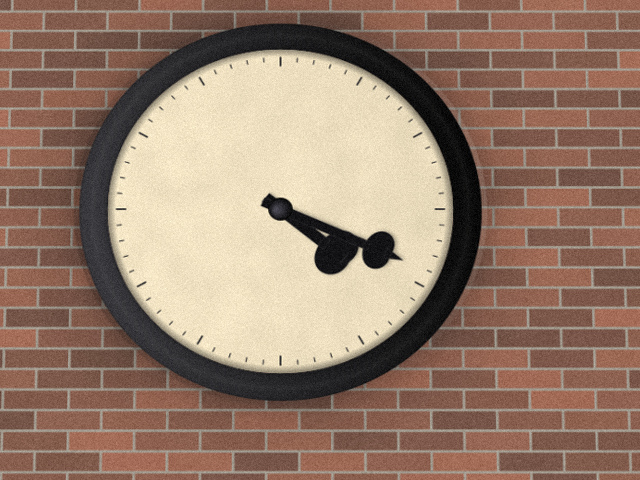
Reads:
4h19
